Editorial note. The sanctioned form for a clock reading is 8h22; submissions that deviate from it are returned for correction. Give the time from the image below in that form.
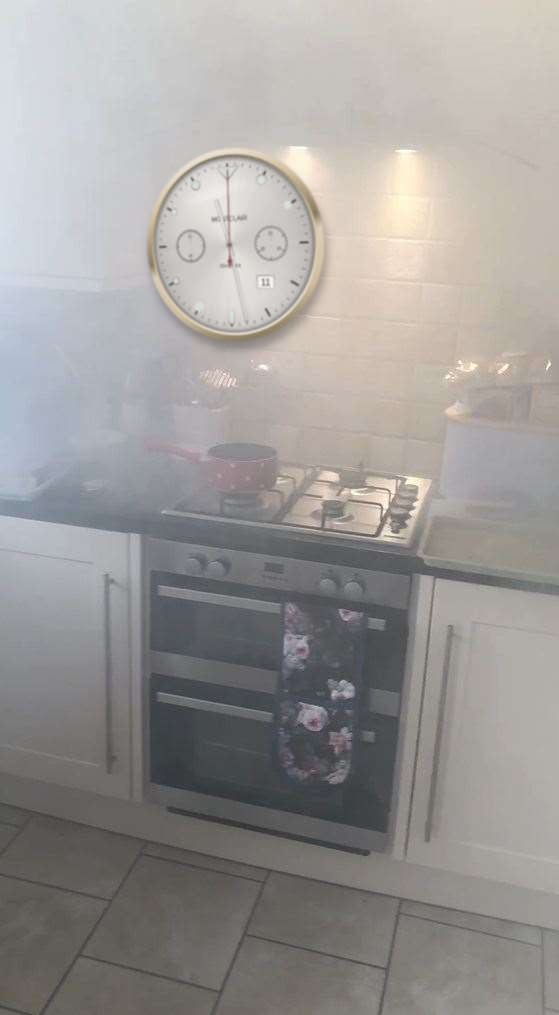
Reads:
11h28
